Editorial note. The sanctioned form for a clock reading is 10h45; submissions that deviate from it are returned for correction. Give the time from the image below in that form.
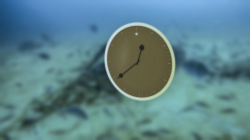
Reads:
12h39
